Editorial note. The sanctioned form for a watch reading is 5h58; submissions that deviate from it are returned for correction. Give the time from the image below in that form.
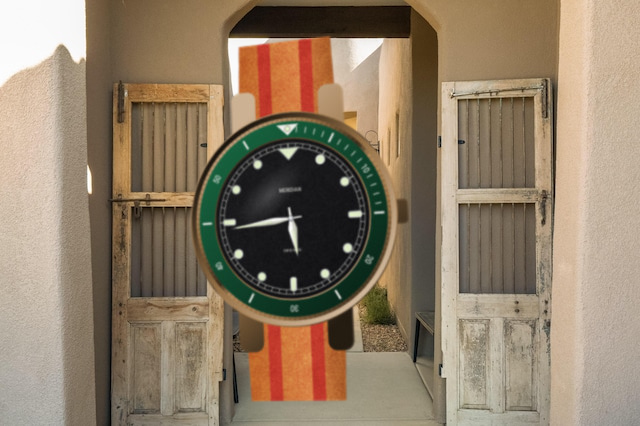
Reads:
5h44
